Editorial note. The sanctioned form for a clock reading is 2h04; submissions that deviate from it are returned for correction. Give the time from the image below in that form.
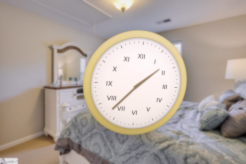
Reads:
1h37
